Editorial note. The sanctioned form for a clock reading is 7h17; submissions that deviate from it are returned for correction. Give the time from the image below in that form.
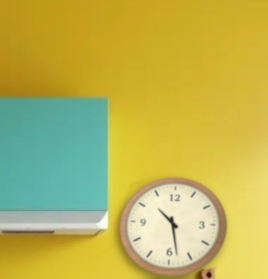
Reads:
10h28
